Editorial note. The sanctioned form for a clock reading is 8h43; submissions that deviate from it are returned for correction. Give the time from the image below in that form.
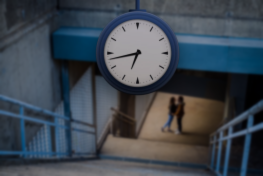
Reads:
6h43
